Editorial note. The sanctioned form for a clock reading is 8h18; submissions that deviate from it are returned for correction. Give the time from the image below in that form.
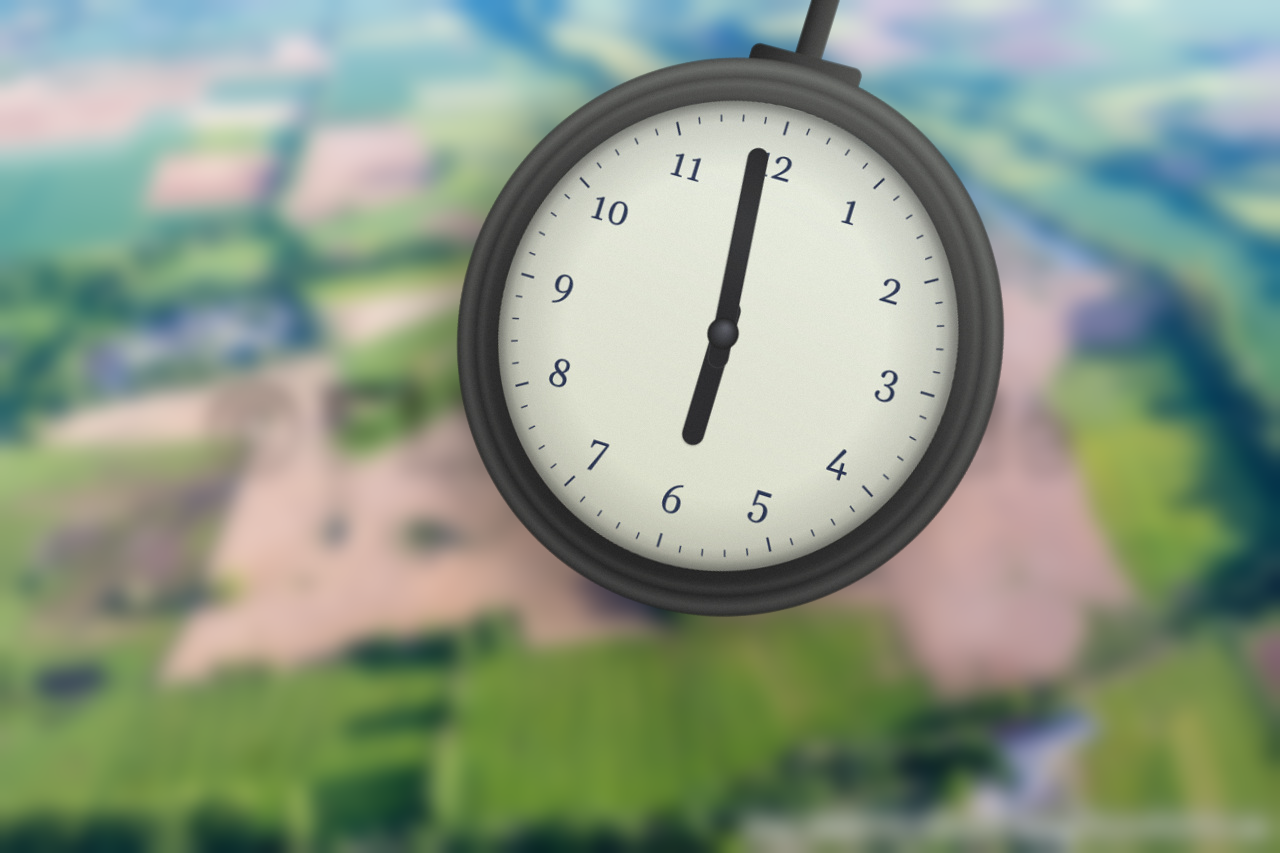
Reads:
5h59
